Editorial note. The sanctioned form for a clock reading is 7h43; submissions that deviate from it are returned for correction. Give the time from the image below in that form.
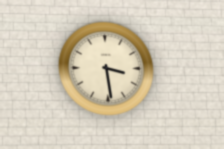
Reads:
3h29
